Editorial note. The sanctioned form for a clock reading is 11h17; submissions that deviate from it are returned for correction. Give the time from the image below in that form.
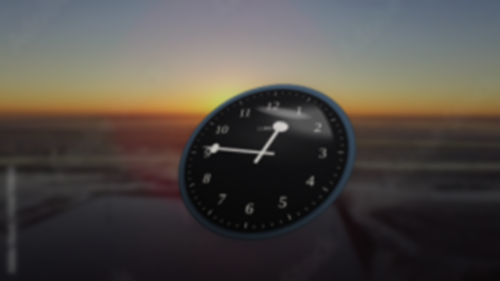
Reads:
12h46
